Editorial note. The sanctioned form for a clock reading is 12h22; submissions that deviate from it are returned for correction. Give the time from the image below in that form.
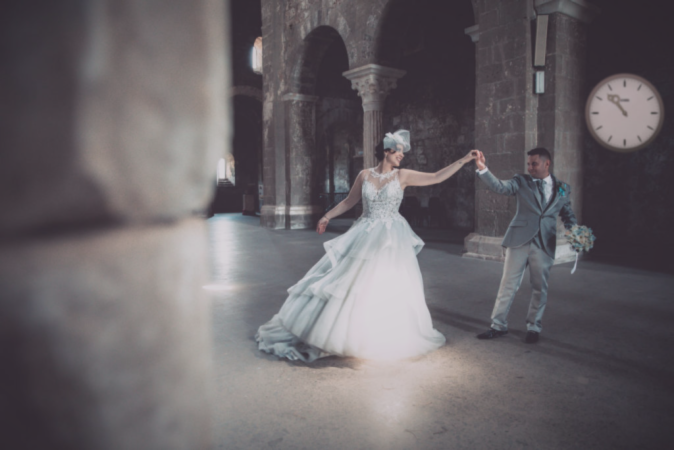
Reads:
10h53
